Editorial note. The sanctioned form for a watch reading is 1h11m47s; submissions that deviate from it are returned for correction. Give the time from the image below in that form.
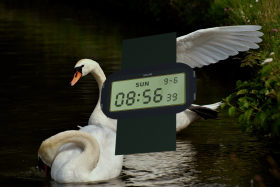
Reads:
8h56m39s
